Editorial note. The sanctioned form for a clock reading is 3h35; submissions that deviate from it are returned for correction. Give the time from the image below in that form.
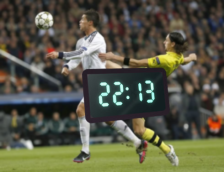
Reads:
22h13
